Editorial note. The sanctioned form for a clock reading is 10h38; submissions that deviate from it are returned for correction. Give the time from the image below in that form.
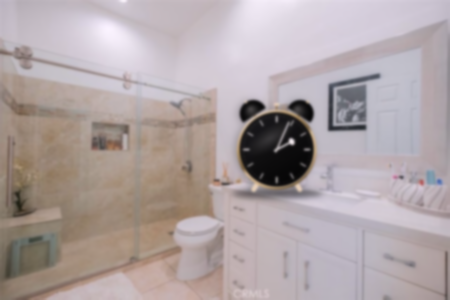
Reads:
2h04
